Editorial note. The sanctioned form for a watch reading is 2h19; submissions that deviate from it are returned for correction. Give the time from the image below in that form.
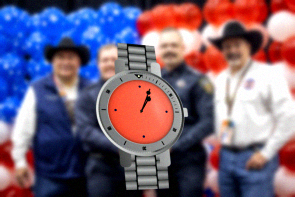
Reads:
1h04
